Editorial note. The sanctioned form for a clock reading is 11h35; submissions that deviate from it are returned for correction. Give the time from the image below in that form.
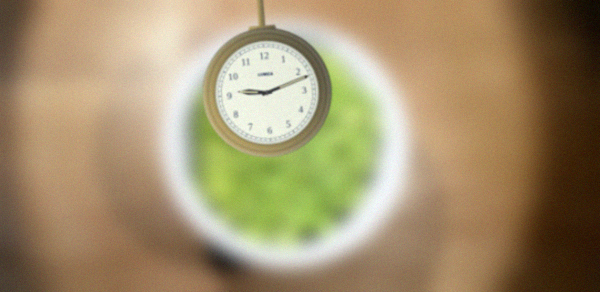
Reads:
9h12
